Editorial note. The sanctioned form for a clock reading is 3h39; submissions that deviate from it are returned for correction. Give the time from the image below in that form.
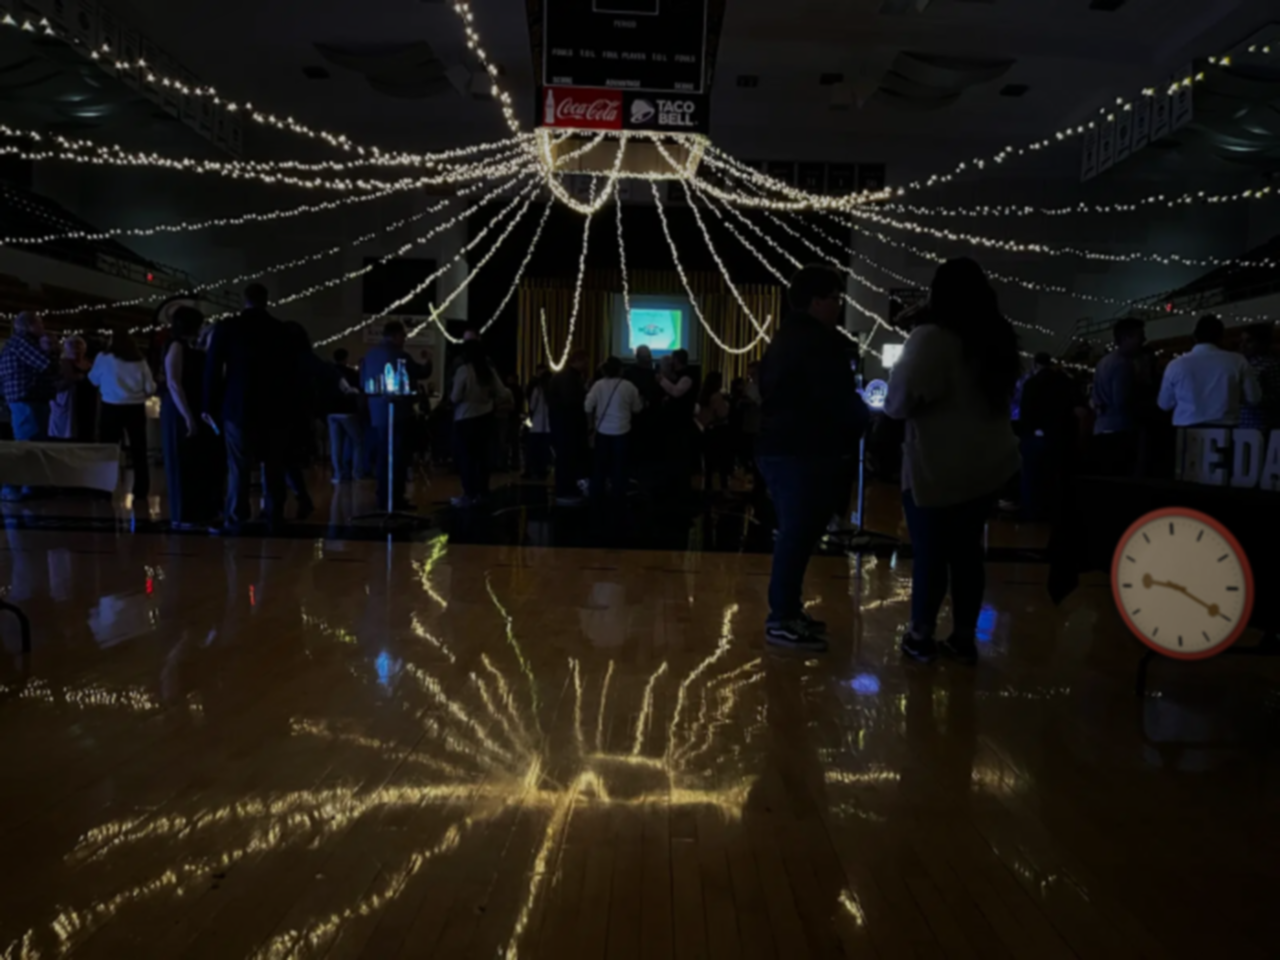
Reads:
9h20
